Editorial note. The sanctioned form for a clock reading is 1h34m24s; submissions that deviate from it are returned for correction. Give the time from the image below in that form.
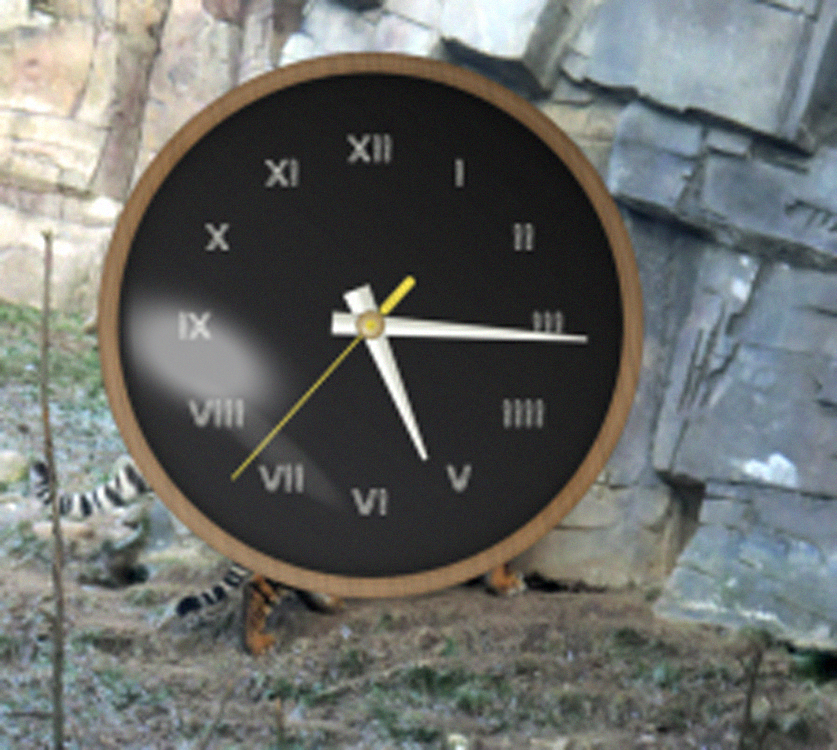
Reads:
5h15m37s
